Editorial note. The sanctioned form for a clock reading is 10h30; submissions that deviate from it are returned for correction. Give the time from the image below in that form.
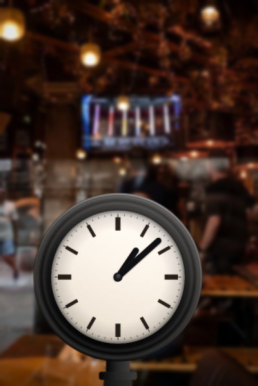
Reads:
1h08
